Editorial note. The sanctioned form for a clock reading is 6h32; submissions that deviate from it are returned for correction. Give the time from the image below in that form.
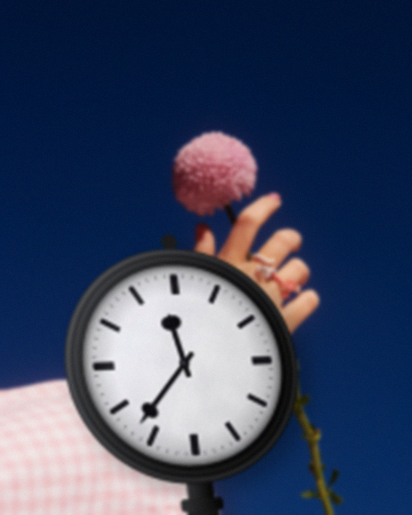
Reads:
11h37
